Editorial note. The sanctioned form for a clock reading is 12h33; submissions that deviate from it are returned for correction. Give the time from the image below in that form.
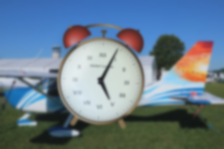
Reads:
5h04
